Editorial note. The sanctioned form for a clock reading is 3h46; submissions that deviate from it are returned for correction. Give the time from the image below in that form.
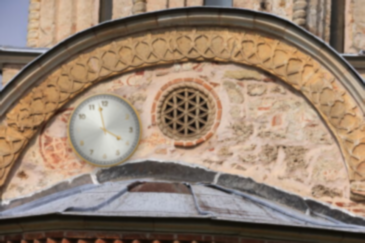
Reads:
3h58
